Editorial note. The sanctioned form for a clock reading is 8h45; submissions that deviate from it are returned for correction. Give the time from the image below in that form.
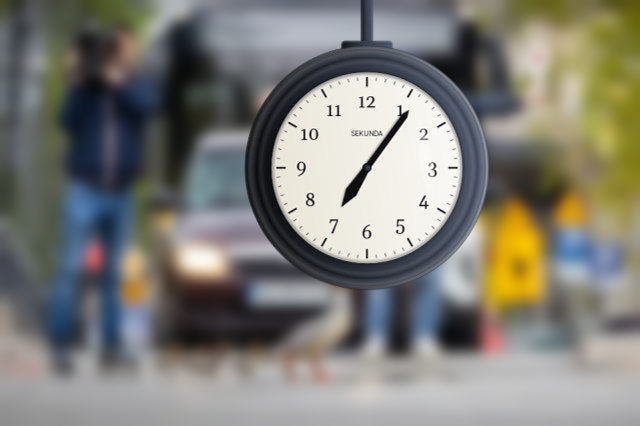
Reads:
7h06
